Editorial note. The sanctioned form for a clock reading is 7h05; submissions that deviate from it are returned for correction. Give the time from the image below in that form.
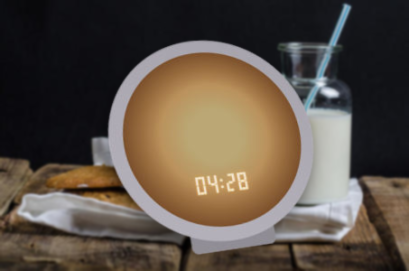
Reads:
4h28
